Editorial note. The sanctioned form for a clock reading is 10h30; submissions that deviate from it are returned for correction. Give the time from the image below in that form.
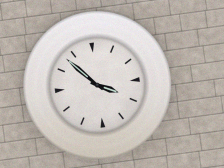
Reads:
3h53
